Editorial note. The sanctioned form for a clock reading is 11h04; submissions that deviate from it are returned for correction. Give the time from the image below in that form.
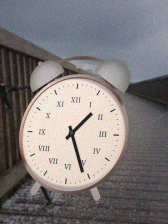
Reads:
1h26
